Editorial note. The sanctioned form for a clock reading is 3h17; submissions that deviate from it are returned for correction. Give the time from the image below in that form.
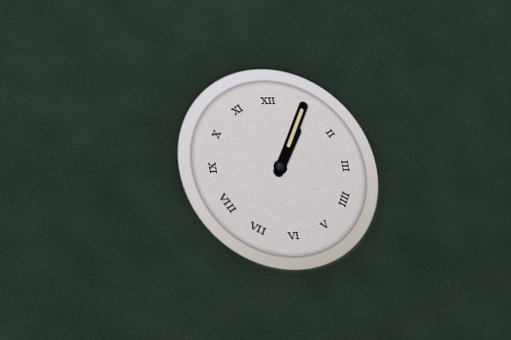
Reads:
1h05
